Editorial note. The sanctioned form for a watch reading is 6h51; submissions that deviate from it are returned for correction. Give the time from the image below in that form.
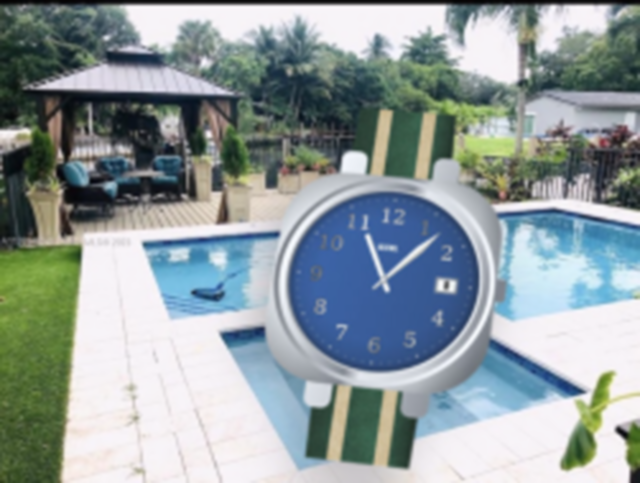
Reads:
11h07
